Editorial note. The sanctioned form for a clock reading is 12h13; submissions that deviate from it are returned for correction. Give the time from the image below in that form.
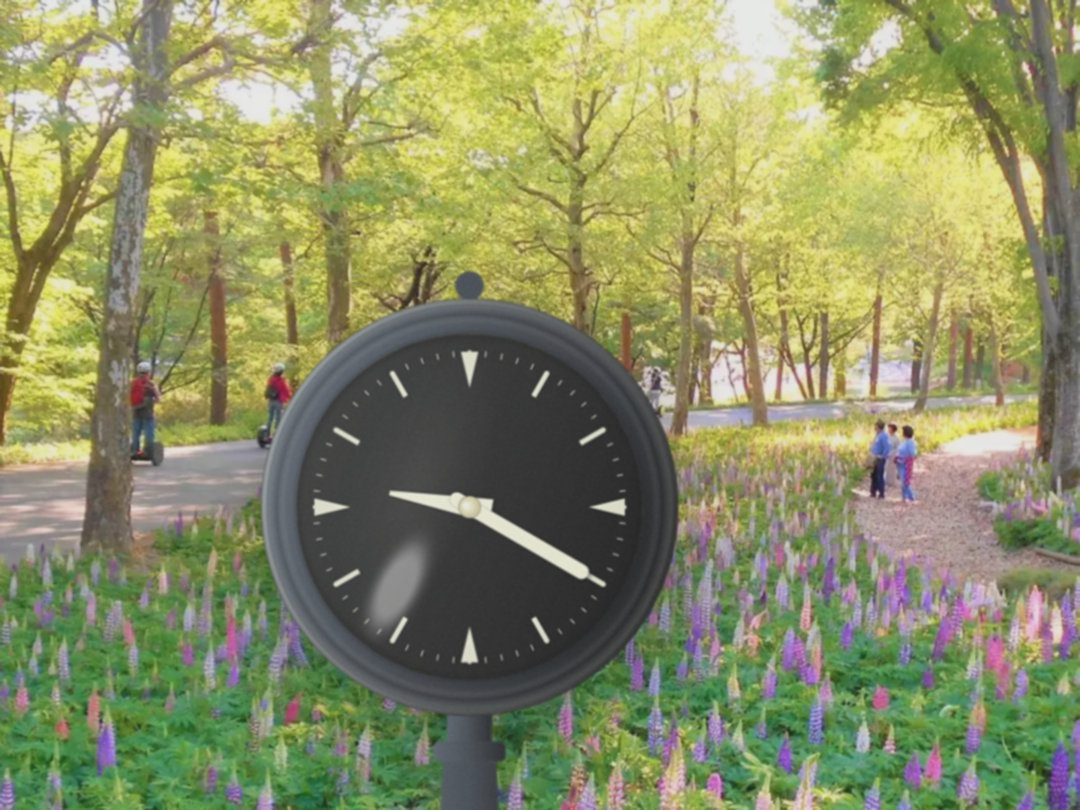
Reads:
9h20
